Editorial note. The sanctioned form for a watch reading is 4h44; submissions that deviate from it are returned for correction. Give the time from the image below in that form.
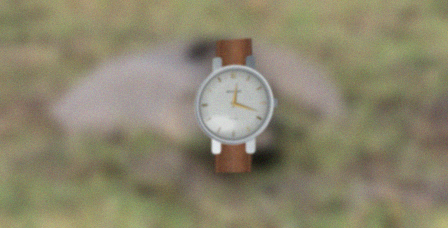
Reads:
12h18
